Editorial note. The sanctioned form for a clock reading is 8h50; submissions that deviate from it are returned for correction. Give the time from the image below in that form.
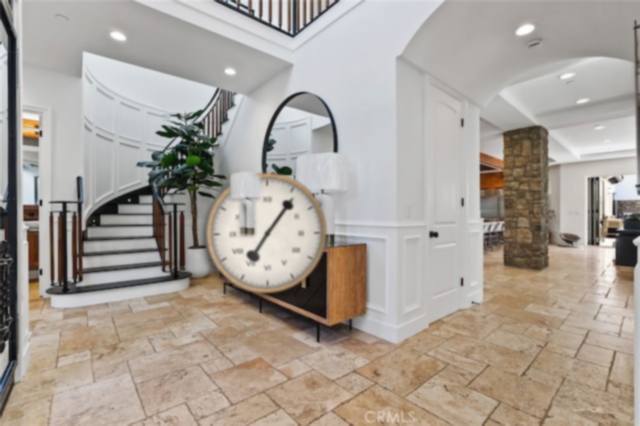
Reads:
7h06
